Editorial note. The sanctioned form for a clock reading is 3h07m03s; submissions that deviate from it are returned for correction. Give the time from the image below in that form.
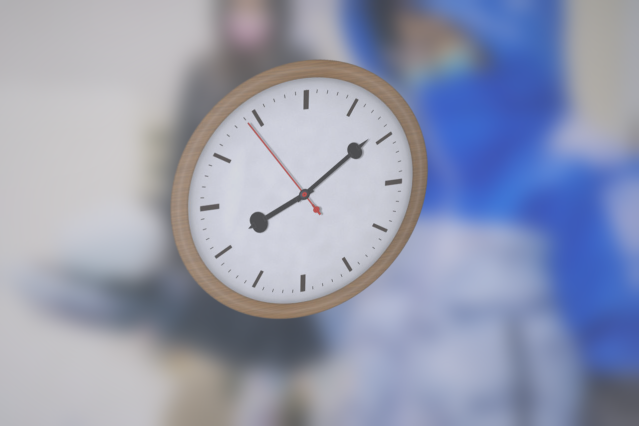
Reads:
8h08m54s
